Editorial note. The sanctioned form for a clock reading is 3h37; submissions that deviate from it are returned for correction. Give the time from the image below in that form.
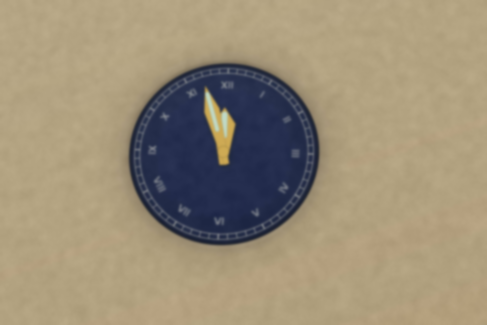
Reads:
11h57
